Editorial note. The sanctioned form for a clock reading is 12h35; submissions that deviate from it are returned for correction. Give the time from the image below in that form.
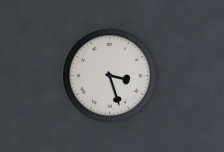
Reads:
3h27
